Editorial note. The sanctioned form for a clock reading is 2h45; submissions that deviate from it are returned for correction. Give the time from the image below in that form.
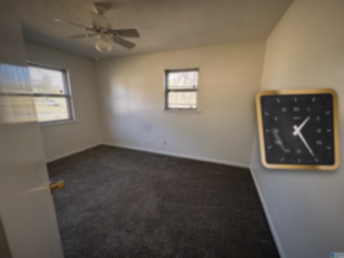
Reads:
1h25
